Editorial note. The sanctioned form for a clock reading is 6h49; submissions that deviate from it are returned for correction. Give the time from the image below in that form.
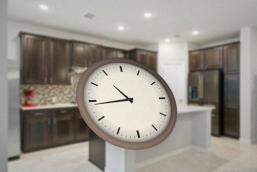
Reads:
10h44
